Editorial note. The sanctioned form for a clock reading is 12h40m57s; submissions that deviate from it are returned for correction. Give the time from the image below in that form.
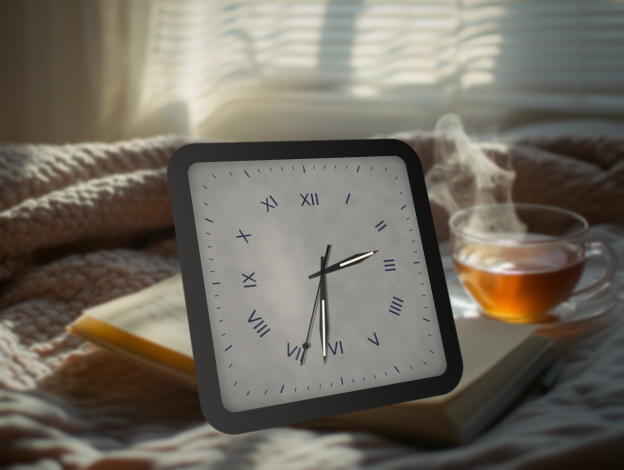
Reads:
2h31m34s
